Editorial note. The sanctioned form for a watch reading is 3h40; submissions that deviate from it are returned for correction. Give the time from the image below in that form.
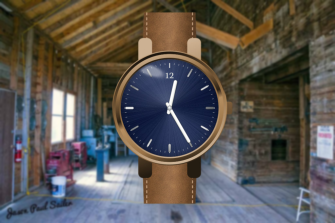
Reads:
12h25
